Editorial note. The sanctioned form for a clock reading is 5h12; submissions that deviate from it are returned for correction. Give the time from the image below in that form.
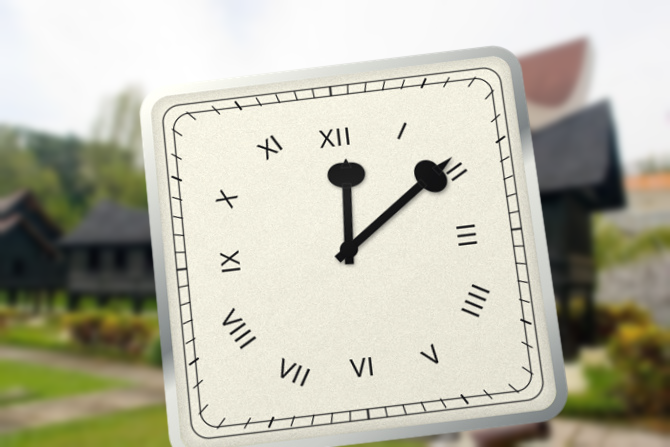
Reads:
12h09
